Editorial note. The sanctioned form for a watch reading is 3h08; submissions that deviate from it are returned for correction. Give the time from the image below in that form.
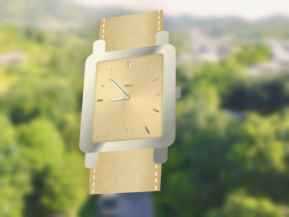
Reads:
8h53
